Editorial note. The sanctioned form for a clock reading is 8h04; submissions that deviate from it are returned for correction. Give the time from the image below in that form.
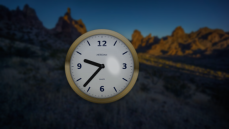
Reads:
9h37
